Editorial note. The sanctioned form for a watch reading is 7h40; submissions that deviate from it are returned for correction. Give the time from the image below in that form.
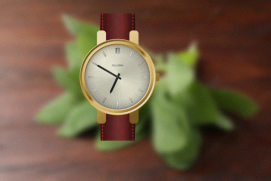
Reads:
6h50
